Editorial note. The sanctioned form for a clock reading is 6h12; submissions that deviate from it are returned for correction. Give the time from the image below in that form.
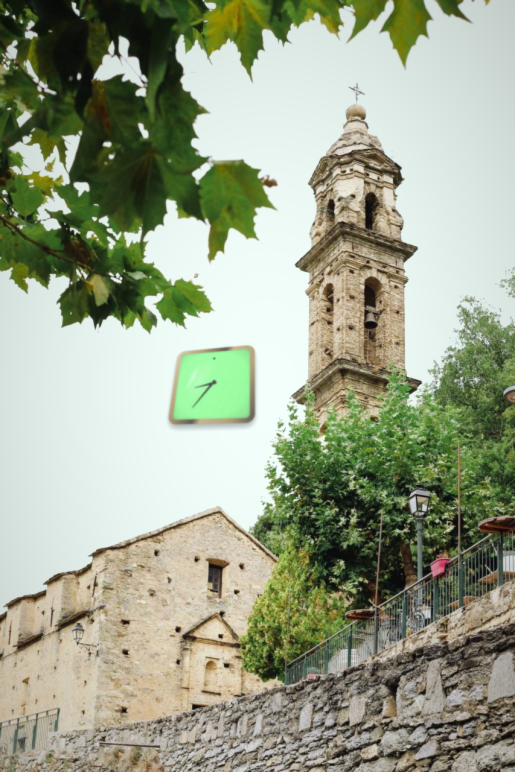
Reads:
8h36
